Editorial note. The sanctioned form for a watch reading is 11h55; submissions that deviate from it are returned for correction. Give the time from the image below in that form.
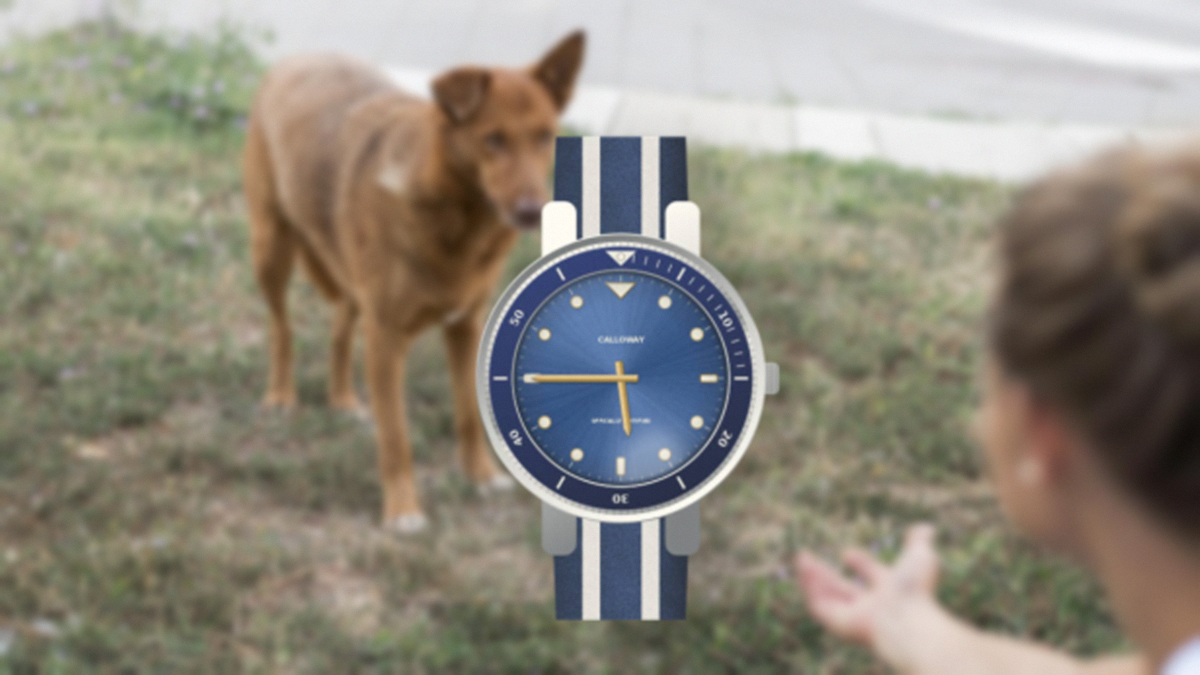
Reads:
5h45
